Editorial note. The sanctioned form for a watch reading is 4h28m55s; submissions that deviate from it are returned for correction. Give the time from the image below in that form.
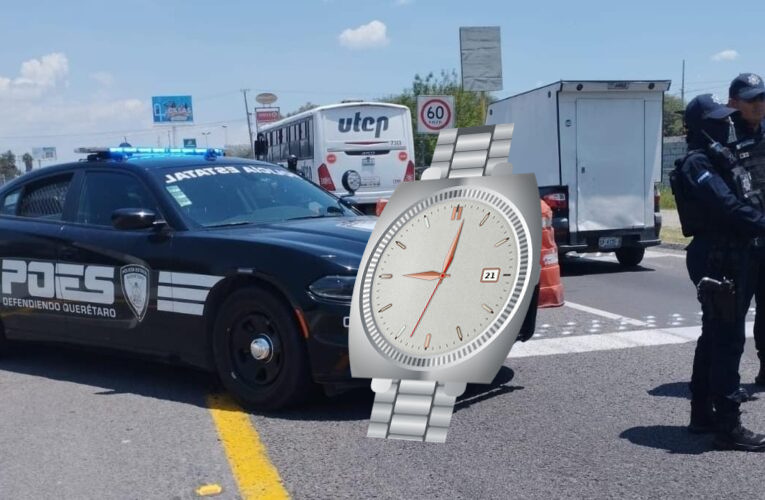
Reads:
9h01m33s
